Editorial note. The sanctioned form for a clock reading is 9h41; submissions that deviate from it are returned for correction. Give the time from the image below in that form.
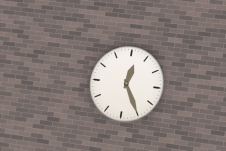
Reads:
12h25
